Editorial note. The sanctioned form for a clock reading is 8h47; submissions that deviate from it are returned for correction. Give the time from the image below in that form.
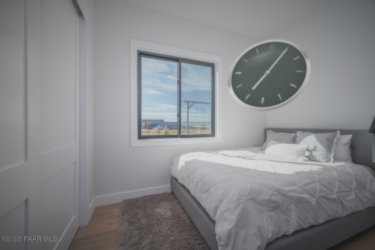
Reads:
7h05
